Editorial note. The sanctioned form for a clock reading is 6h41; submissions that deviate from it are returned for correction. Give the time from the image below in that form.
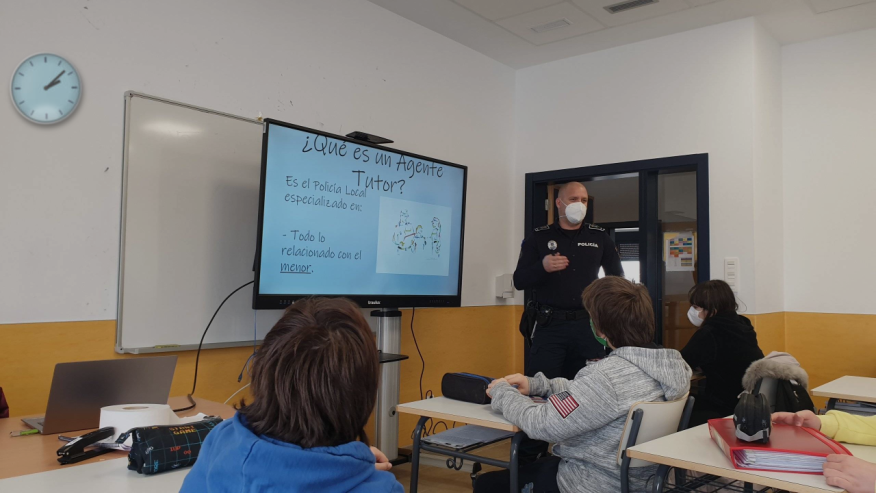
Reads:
2h08
